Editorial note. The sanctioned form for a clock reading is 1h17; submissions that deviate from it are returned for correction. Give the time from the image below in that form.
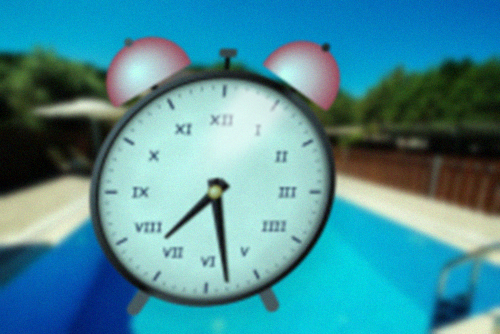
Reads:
7h28
